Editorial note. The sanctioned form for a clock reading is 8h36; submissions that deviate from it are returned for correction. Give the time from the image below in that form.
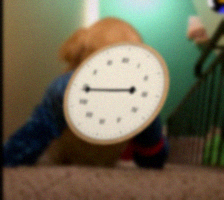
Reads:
2h44
